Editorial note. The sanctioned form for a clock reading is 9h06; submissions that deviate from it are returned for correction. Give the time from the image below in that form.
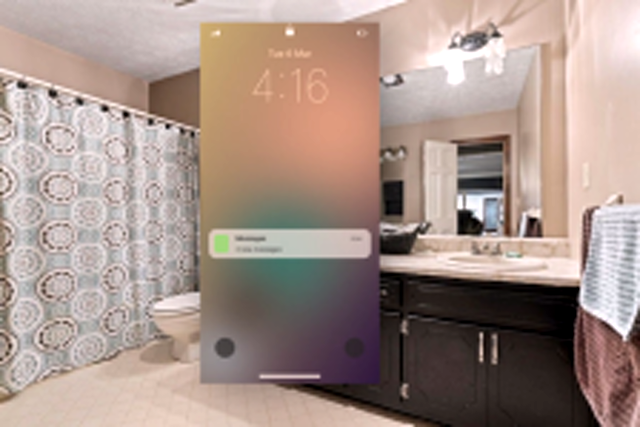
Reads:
4h16
